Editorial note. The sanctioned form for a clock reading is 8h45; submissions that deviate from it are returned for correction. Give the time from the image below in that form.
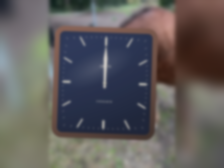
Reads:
12h00
